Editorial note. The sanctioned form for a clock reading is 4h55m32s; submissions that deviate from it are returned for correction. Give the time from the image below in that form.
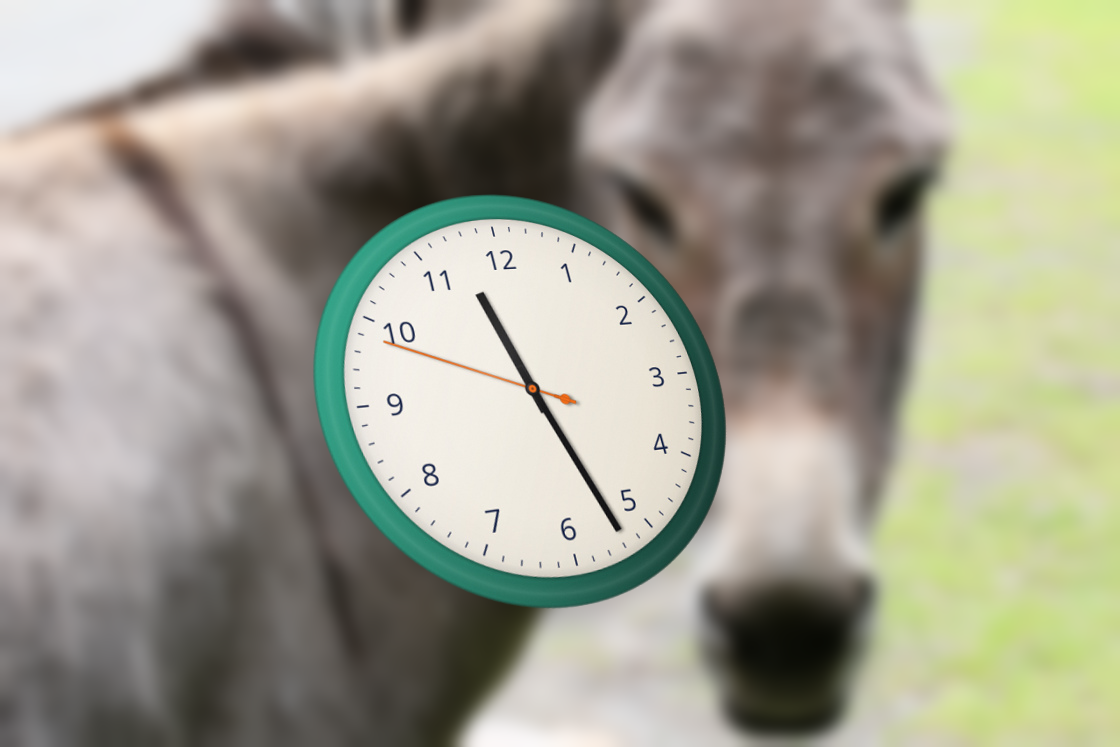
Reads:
11h26m49s
